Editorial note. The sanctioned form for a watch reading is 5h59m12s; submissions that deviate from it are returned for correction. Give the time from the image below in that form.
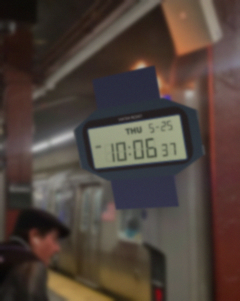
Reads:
10h06m37s
